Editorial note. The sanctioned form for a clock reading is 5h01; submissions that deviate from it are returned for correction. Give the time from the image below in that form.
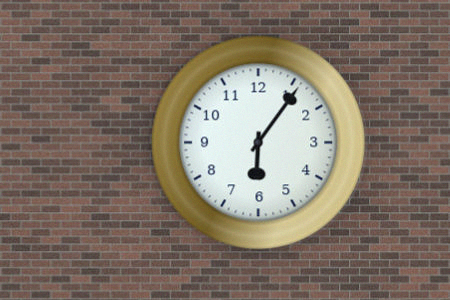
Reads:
6h06
